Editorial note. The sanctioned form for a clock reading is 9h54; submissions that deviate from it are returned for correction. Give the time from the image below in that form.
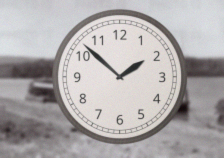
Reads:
1h52
